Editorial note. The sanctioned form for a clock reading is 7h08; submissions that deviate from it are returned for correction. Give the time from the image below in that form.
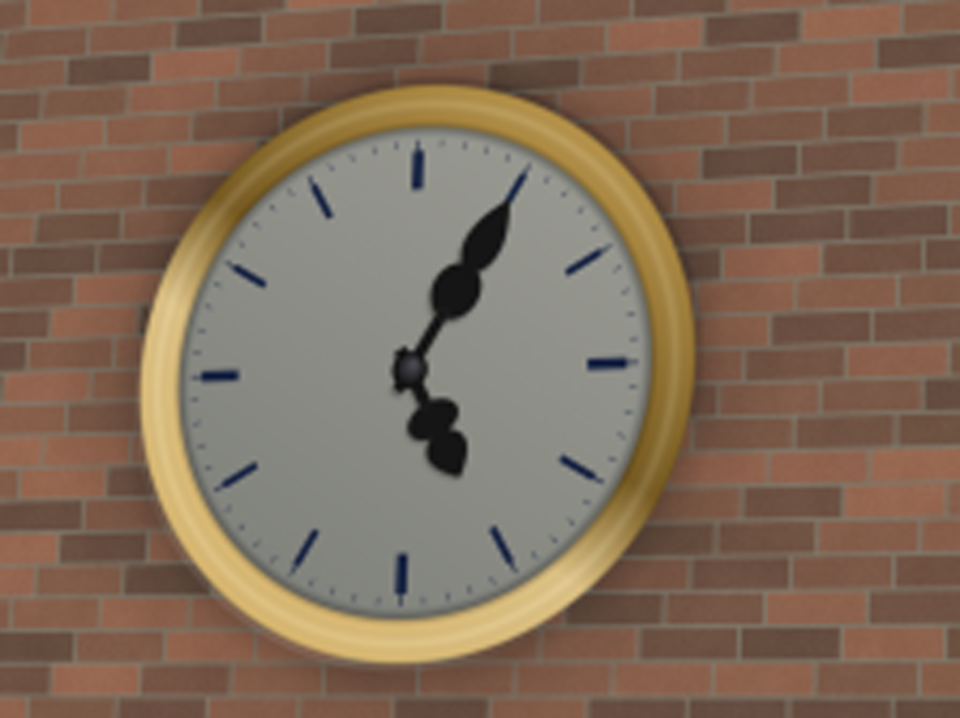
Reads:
5h05
